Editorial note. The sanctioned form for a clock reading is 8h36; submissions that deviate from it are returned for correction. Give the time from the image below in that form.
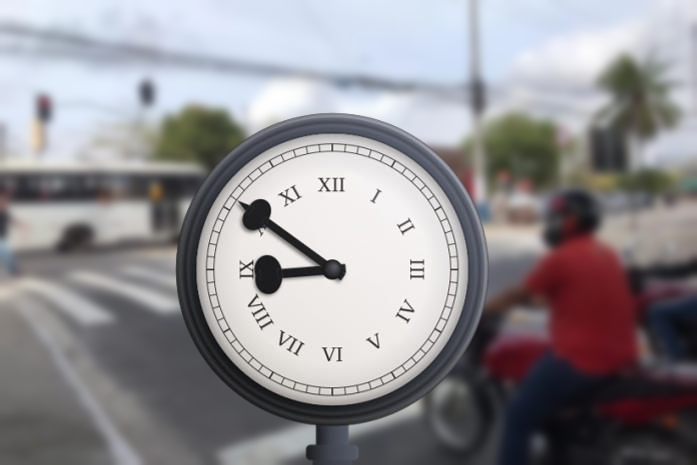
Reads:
8h51
